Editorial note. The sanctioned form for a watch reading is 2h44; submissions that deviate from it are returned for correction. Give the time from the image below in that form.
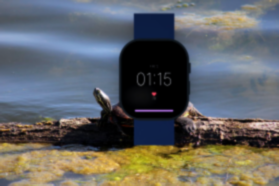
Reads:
1h15
